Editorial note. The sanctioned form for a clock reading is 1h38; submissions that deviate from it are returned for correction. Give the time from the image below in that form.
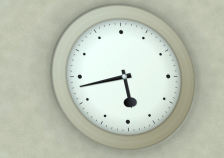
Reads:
5h43
